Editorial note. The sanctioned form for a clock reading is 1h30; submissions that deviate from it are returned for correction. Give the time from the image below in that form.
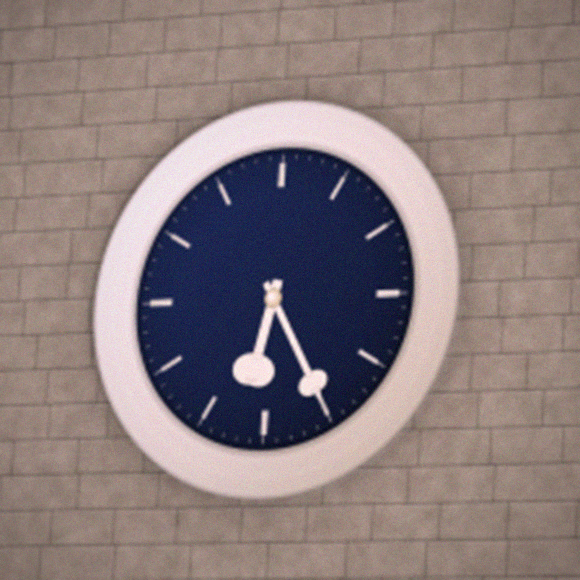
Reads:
6h25
